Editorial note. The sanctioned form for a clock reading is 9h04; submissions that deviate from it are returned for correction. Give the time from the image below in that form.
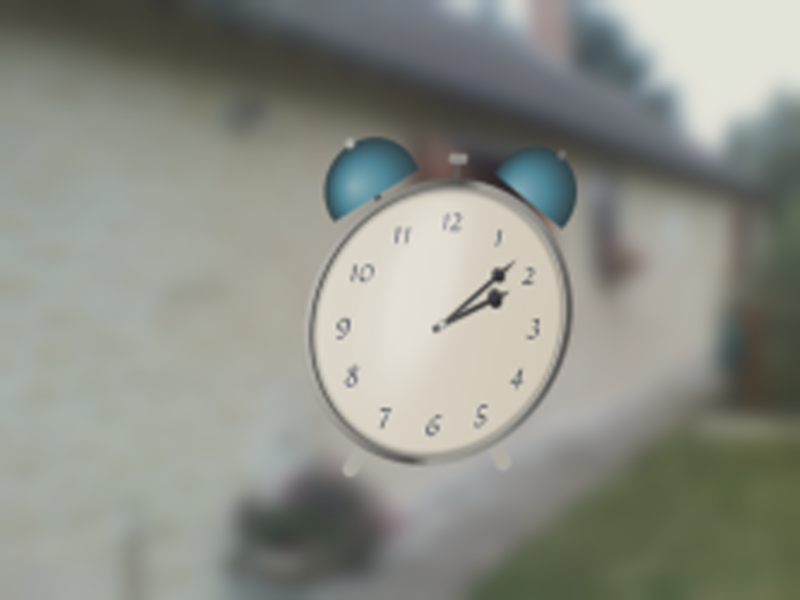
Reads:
2h08
